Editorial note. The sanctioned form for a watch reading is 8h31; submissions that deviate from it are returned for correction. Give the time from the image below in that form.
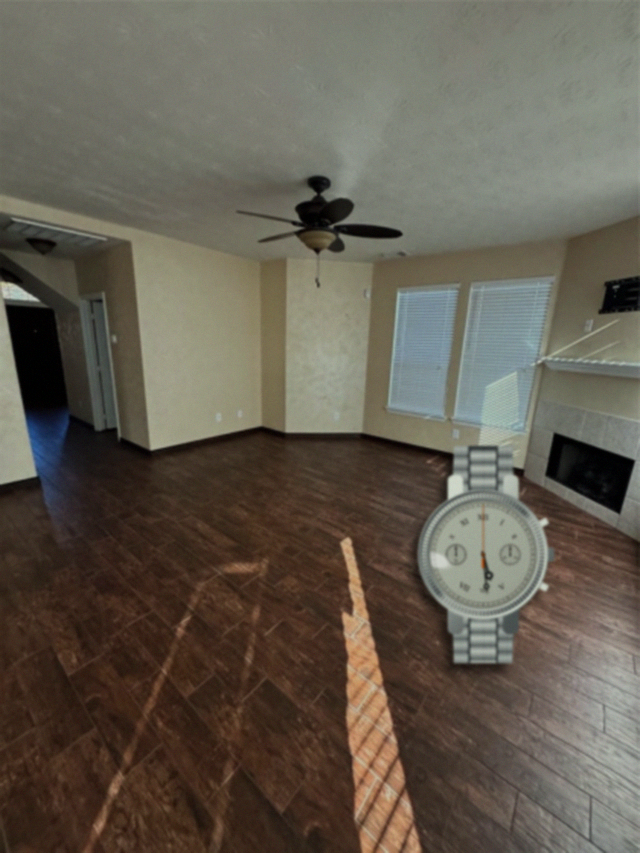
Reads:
5h29
